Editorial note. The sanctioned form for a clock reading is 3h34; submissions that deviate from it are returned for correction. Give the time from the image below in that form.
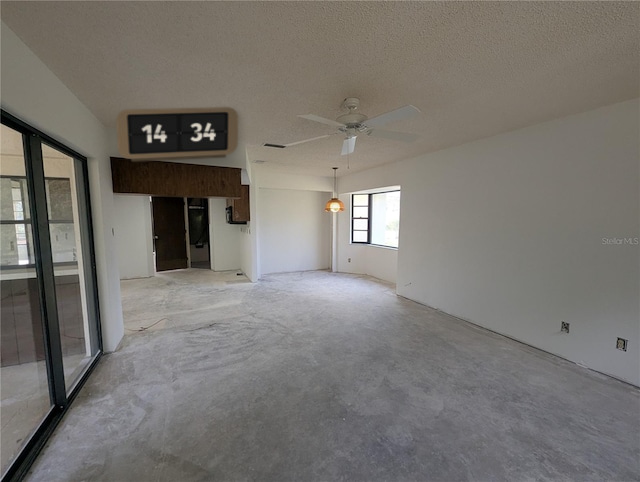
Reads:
14h34
